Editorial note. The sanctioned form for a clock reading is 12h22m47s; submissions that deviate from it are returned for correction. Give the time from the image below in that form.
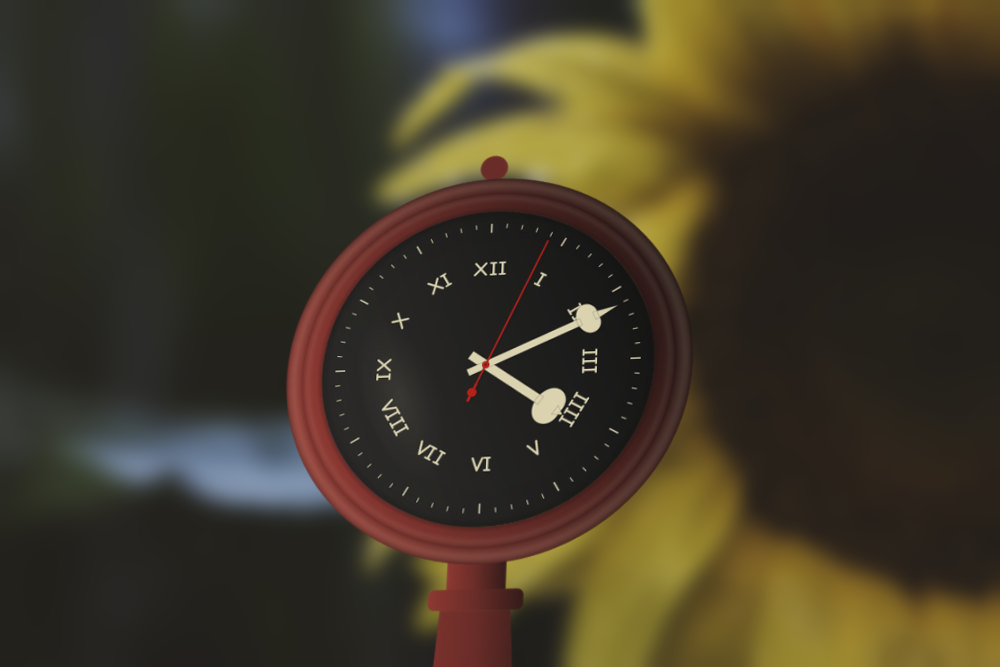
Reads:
4h11m04s
